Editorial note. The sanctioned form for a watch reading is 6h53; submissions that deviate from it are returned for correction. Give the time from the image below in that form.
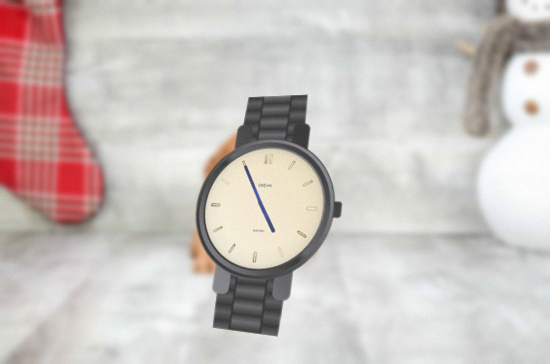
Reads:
4h55
